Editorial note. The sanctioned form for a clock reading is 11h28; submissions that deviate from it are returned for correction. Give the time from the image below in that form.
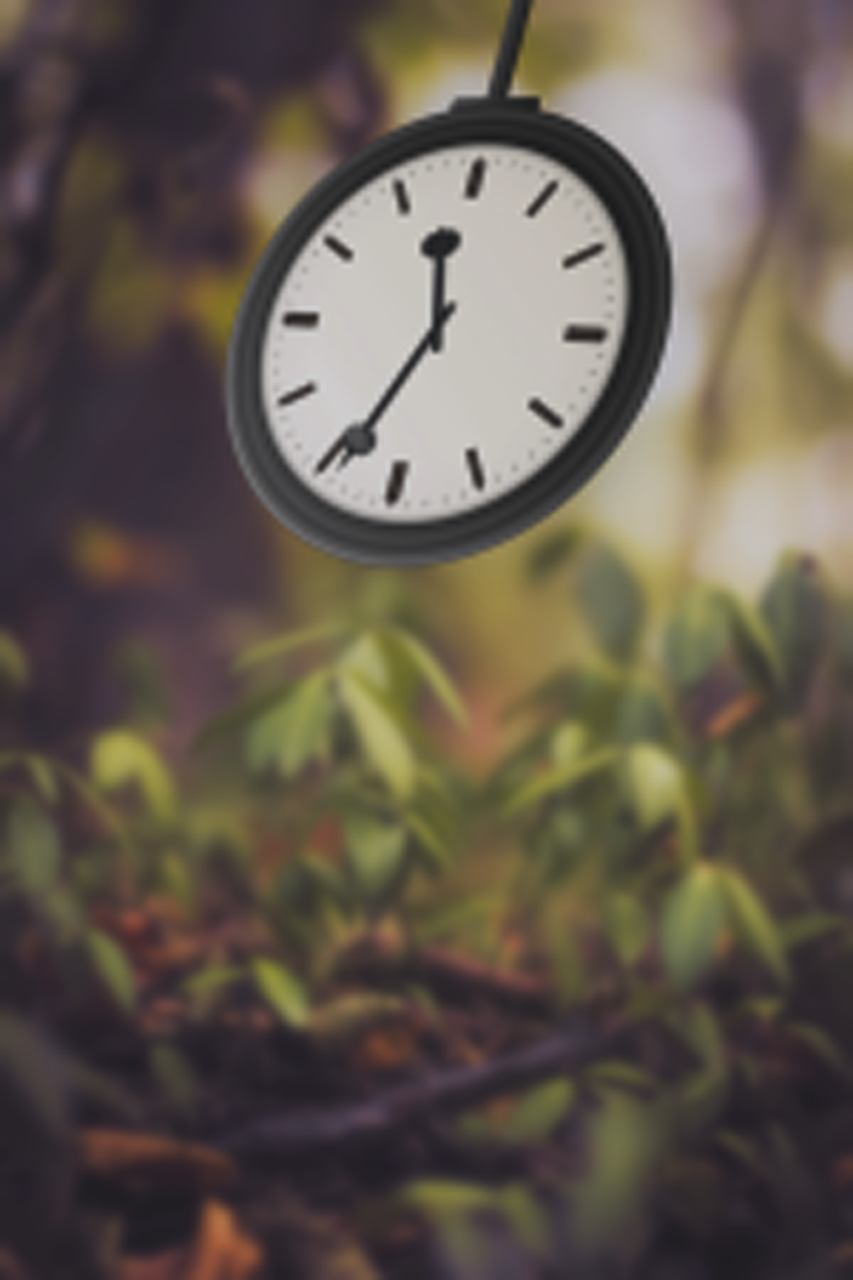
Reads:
11h34
